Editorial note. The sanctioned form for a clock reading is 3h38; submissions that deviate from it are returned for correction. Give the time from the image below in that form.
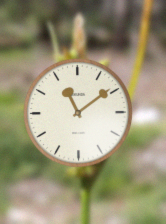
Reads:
11h09
